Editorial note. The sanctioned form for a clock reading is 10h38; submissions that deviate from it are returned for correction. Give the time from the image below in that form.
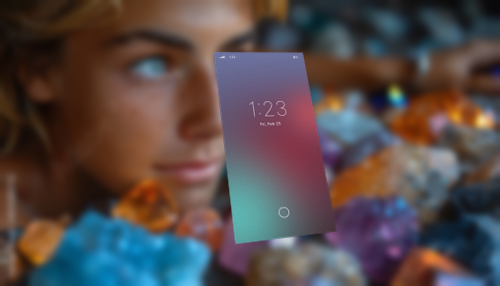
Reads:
1h23
